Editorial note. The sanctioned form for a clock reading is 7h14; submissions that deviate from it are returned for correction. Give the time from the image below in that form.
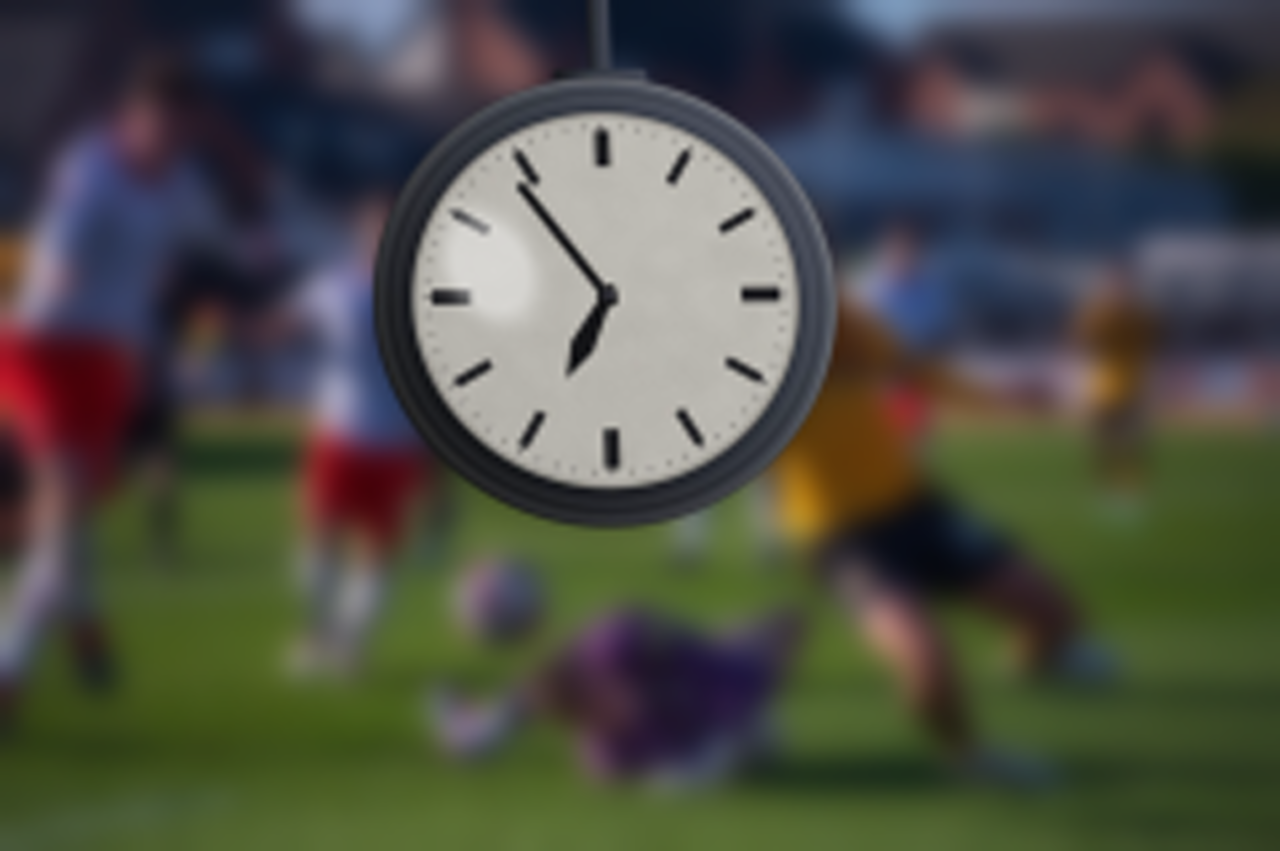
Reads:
6h54
